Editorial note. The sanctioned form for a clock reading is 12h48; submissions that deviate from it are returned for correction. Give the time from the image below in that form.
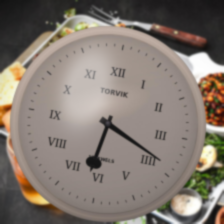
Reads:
6h19
